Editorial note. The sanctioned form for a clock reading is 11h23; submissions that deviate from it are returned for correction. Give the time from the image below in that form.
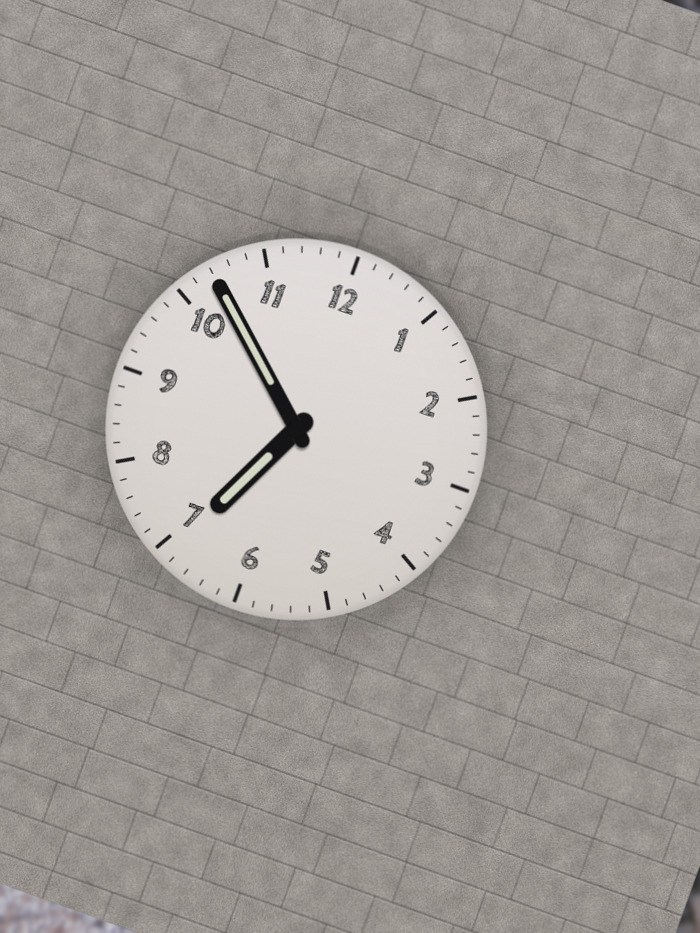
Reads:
6h52
